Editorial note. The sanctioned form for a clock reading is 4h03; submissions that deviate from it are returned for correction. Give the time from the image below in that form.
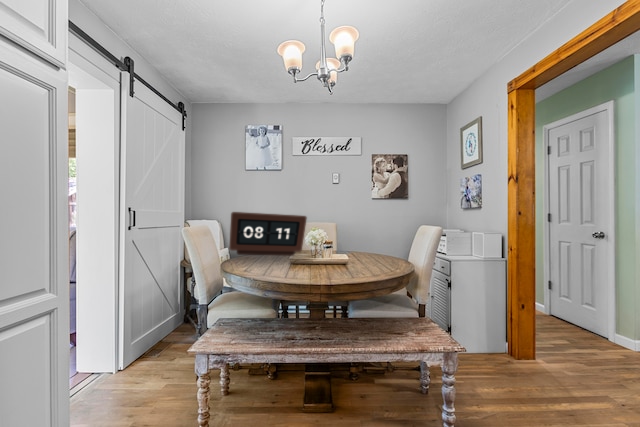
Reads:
8h11
